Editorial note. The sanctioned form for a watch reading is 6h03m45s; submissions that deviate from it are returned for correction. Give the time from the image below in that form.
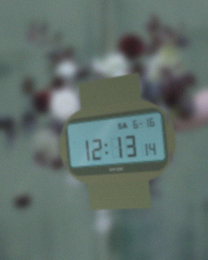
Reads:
12h13m14s
